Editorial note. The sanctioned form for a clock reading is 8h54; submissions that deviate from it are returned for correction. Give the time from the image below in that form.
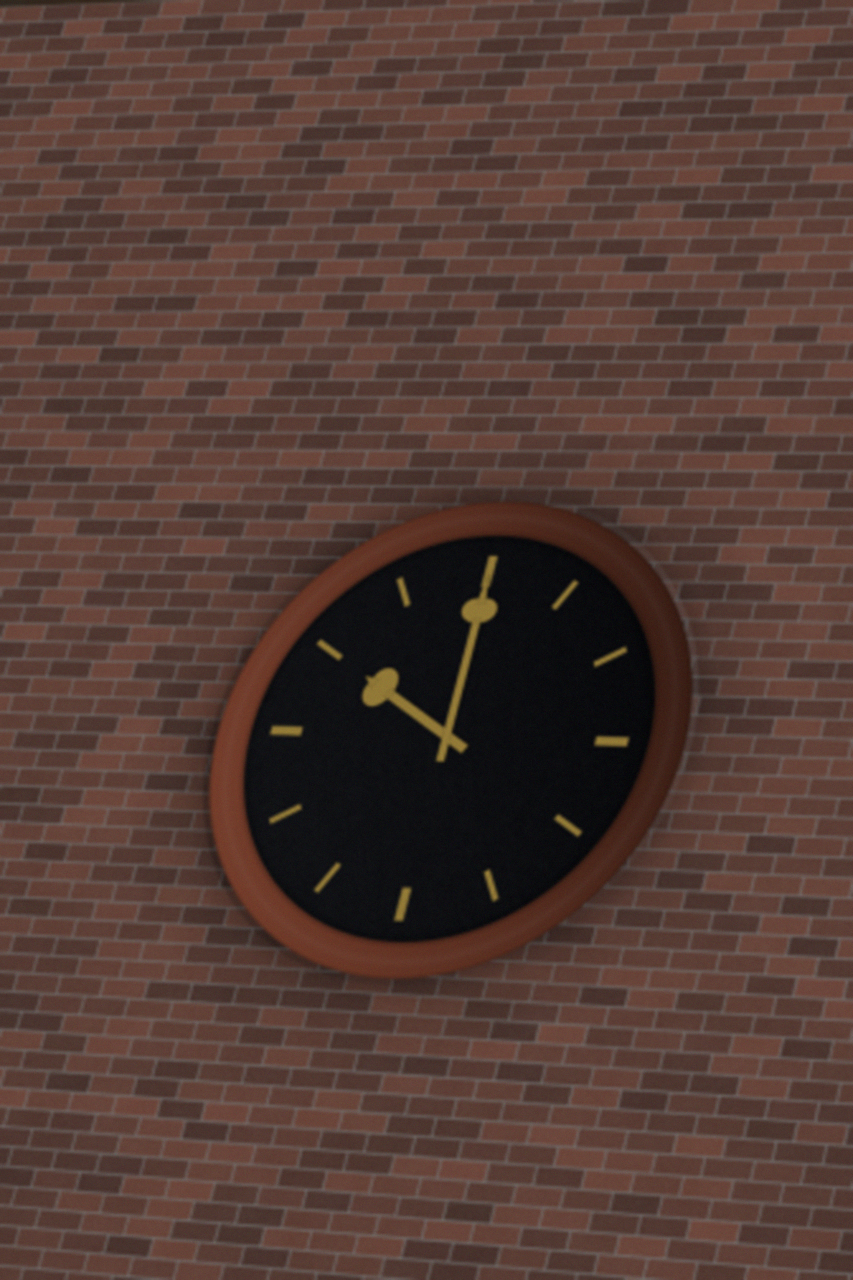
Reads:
10h00
